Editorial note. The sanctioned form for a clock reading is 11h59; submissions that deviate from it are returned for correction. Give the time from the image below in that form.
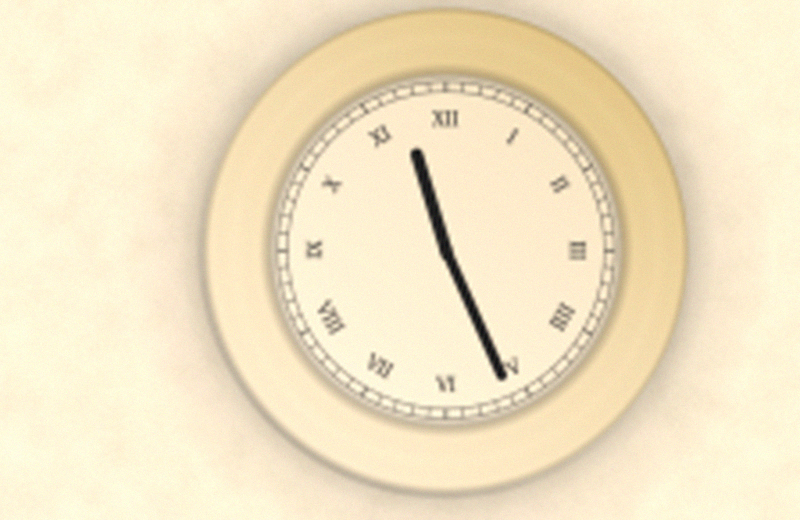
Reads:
11h26
